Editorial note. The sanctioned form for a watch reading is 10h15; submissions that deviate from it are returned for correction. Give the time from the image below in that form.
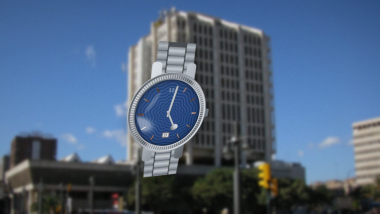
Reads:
5h02
